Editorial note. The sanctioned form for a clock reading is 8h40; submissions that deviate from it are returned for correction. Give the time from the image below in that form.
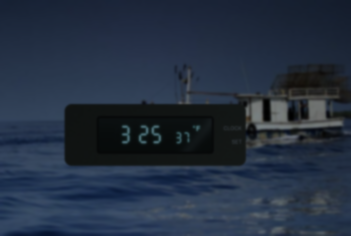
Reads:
3h25
